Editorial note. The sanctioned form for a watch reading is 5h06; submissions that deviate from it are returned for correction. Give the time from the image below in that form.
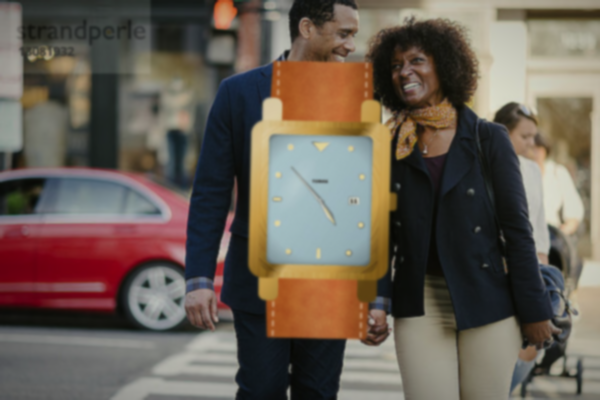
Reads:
4h53
